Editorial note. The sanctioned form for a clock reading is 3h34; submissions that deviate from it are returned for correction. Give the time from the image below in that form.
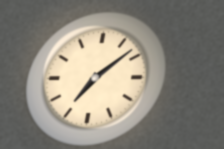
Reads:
7h08
